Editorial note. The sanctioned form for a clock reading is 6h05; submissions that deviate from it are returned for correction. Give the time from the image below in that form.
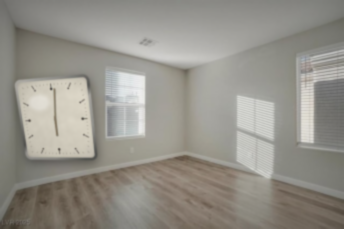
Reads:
6h01
